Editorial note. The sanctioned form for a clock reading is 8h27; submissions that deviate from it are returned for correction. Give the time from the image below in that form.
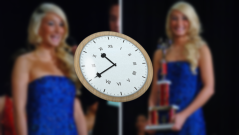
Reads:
10h40
